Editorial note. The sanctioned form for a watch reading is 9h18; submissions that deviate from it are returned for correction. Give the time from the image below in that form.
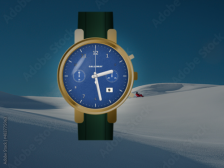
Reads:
2h28
